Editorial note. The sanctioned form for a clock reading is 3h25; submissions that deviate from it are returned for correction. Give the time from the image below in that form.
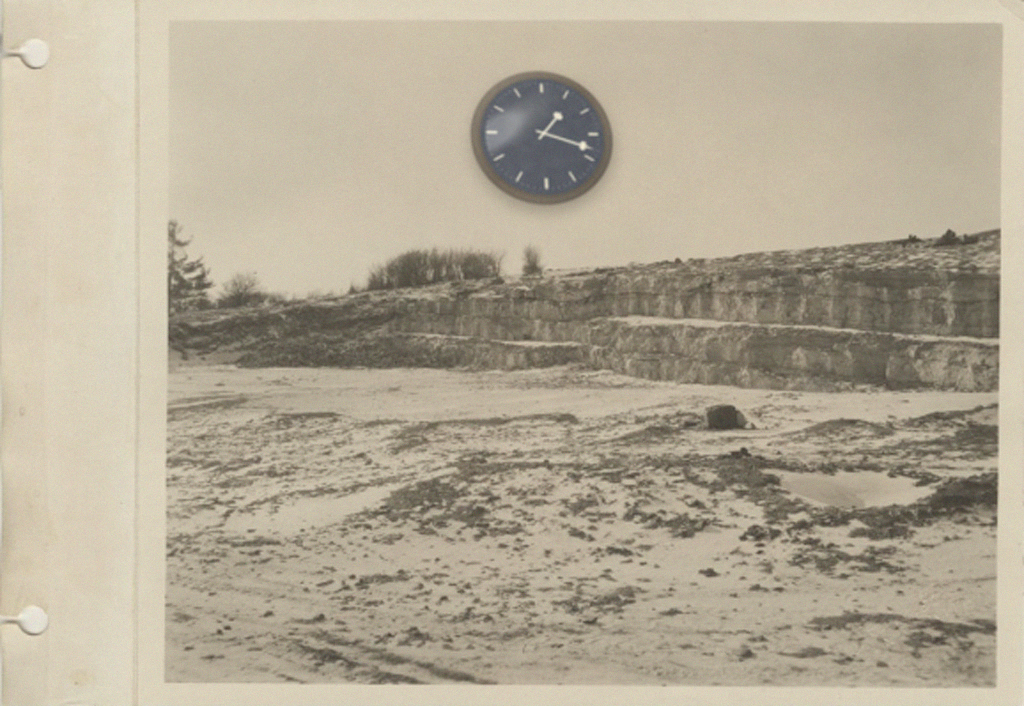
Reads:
1h18
